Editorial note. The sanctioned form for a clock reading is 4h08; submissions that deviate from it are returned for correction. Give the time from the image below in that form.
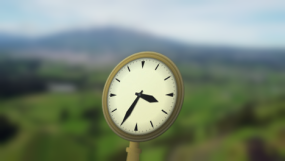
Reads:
3h35
